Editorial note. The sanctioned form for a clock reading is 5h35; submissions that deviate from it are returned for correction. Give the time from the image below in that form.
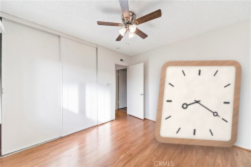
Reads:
8h20
